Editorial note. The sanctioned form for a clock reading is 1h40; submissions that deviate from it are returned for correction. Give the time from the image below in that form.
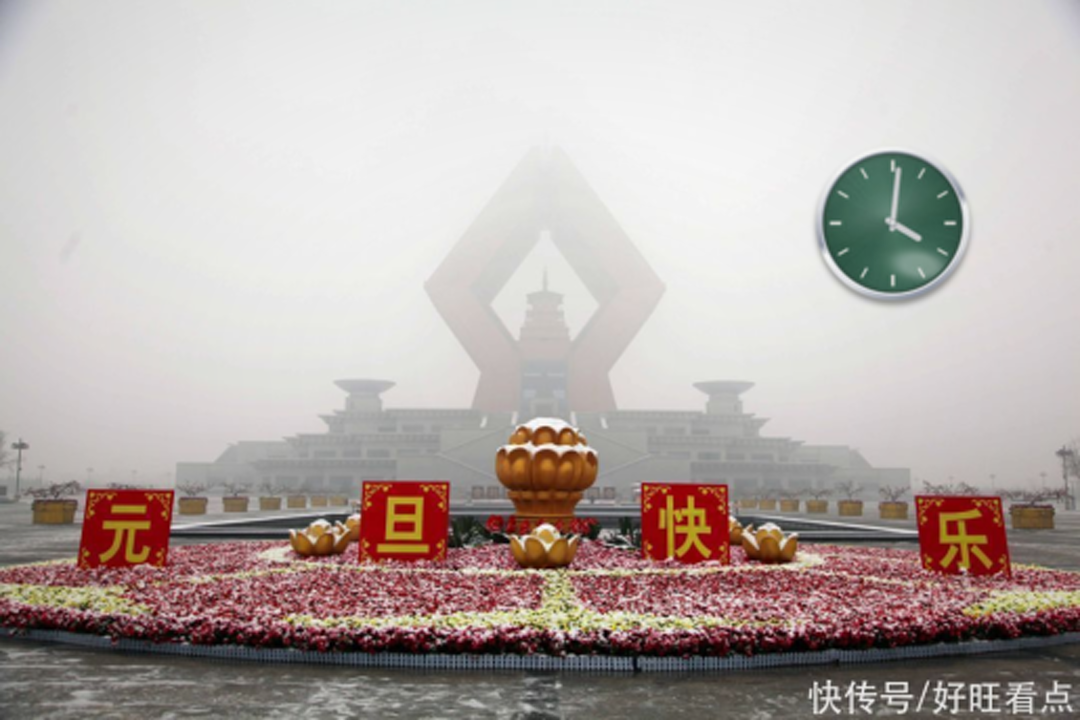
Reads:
4h01
